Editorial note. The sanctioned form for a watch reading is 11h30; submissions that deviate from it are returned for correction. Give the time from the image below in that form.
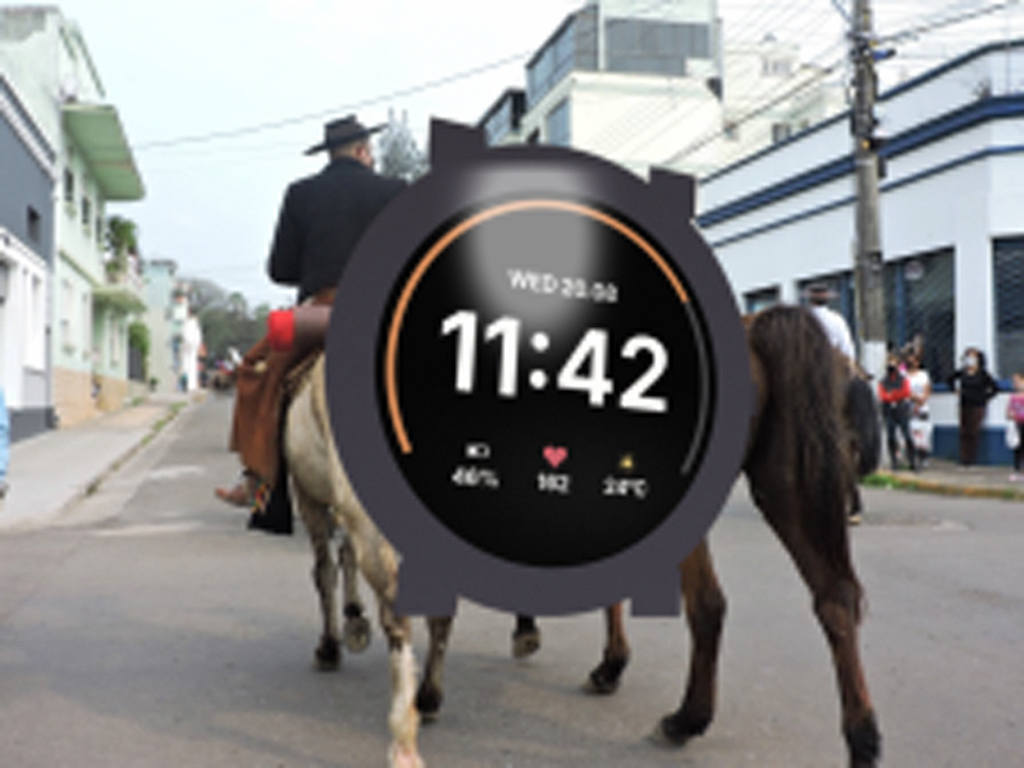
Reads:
11h42
